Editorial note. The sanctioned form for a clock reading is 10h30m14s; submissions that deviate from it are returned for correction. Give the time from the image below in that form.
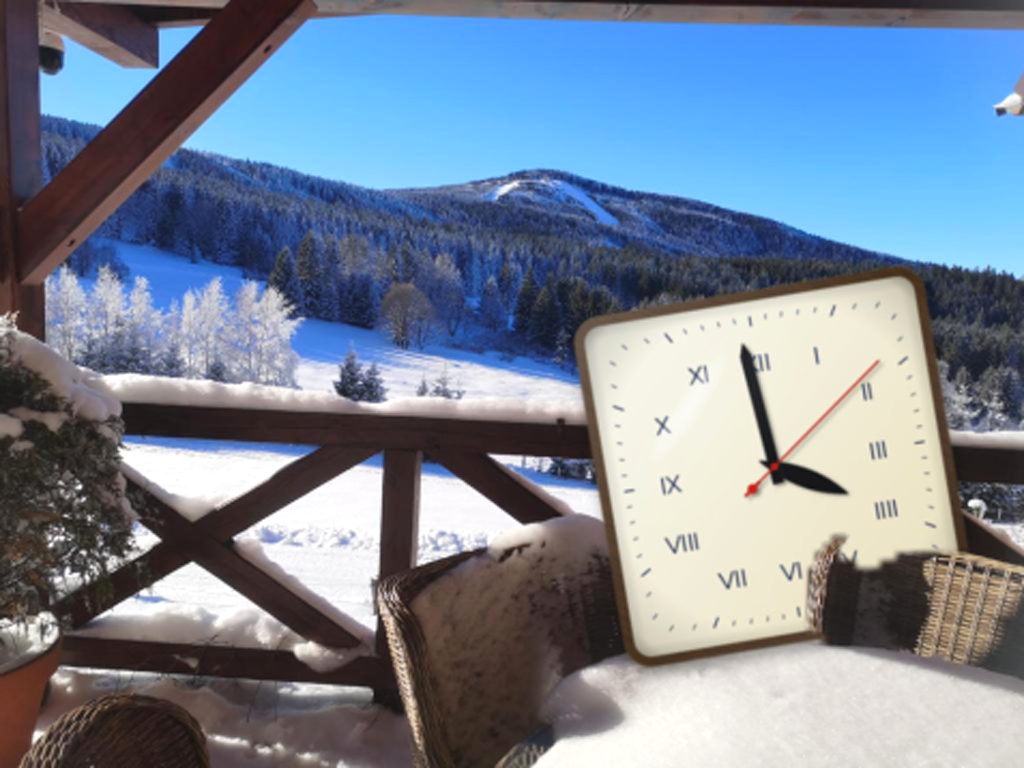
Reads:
3h59m09s
